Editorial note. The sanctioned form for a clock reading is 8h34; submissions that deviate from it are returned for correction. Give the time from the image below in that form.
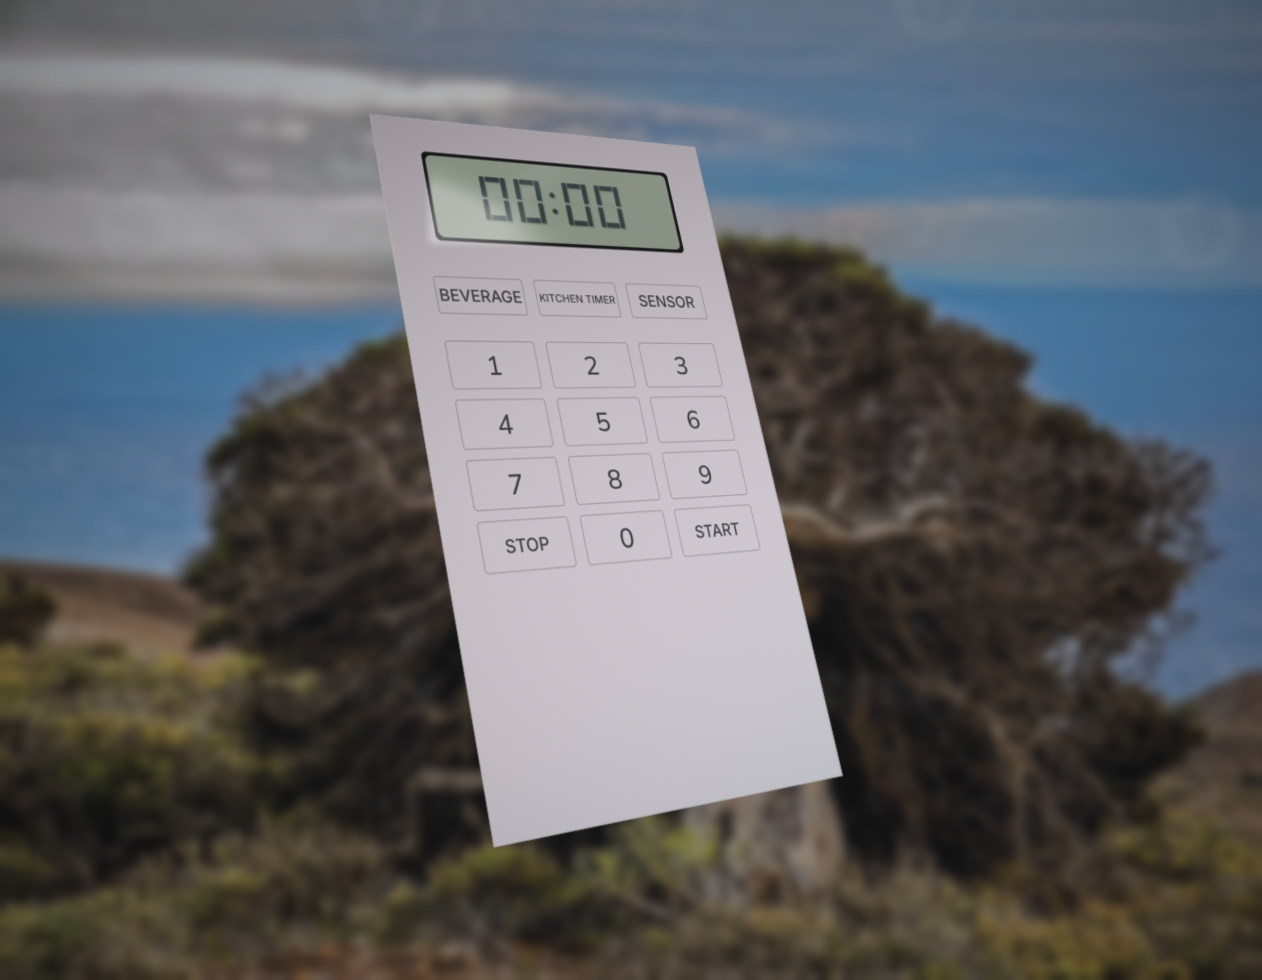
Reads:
0h00
